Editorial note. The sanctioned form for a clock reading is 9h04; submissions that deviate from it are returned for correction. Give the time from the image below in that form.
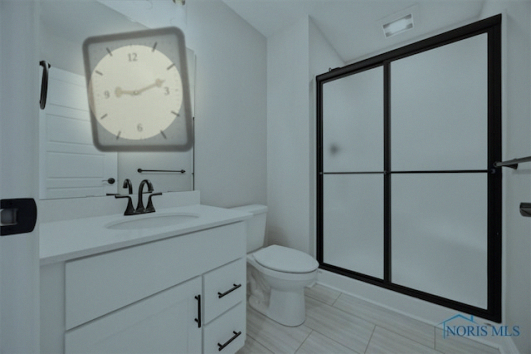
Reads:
9h12
